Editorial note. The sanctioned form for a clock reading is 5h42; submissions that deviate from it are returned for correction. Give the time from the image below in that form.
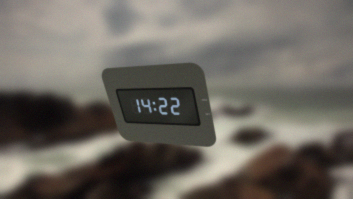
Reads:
14h22
